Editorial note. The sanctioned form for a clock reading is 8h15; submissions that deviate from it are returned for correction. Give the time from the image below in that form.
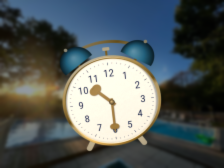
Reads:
10h30
